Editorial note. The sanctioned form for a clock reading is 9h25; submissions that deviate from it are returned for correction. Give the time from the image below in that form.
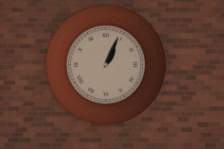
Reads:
1h04
